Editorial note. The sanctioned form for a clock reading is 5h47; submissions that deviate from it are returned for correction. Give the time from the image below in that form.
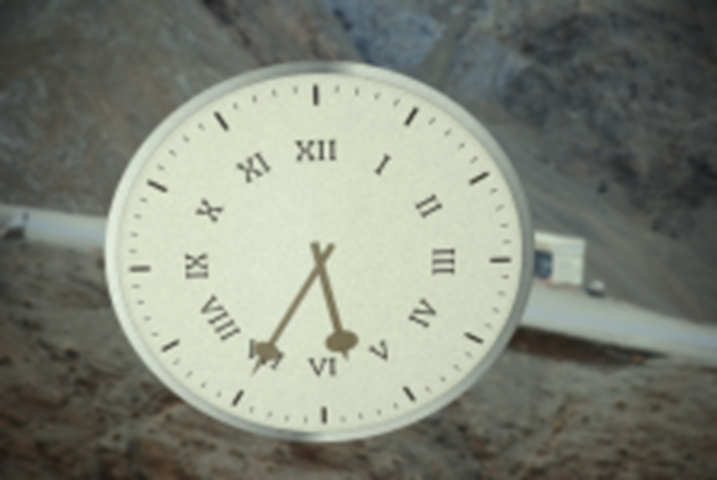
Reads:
5h35
